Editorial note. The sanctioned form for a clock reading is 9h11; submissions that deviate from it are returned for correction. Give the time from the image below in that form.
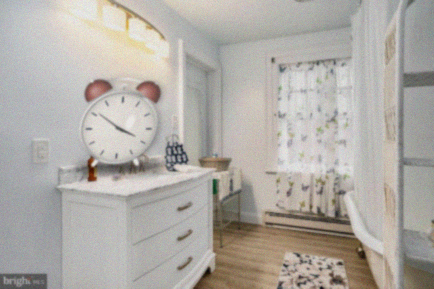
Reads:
3h51
